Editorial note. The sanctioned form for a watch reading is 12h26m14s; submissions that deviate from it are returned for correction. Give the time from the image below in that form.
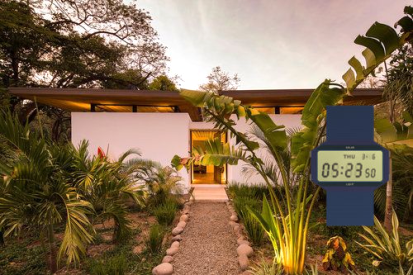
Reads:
5h23m50s
